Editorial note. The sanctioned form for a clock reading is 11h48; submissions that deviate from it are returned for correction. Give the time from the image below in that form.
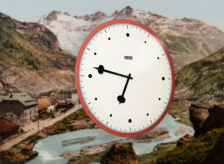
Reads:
6h47
